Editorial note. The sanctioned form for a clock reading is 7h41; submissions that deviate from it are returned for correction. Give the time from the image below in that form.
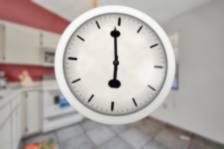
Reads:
5h59
